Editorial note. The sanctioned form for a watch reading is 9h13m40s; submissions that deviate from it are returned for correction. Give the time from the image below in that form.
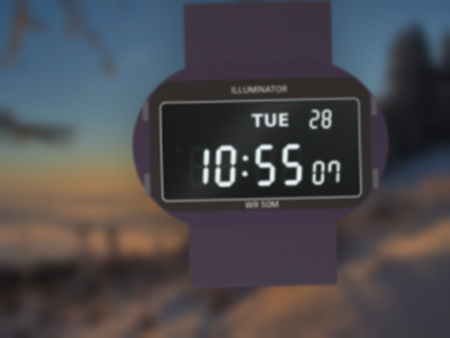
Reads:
10h55m07s
